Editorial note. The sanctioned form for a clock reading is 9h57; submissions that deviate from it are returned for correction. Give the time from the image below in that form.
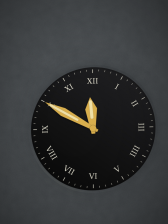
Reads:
11h50
